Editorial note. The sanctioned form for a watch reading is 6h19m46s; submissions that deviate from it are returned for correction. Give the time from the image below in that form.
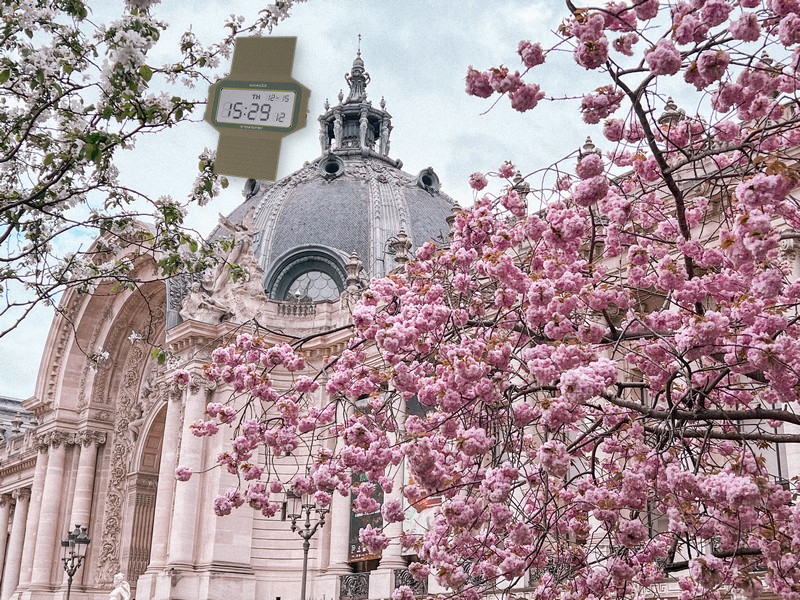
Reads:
15h29m12s
